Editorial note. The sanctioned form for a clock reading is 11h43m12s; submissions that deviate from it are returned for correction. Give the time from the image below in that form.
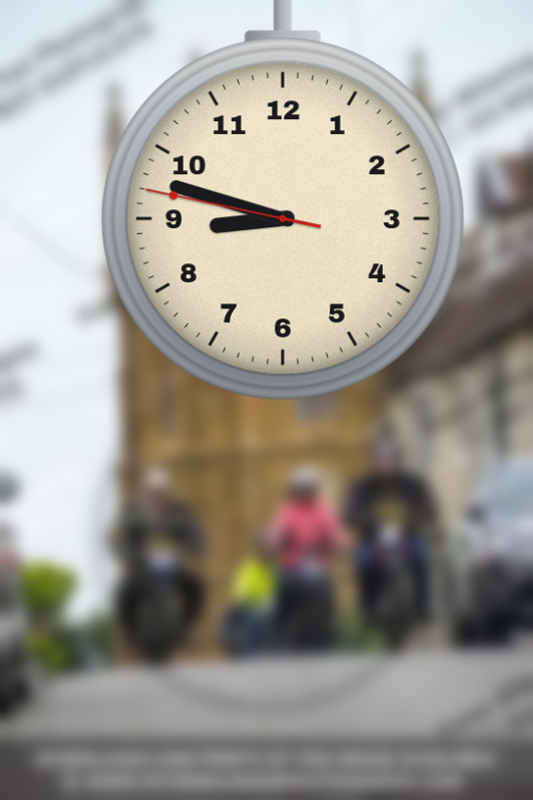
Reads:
8h47m47s
